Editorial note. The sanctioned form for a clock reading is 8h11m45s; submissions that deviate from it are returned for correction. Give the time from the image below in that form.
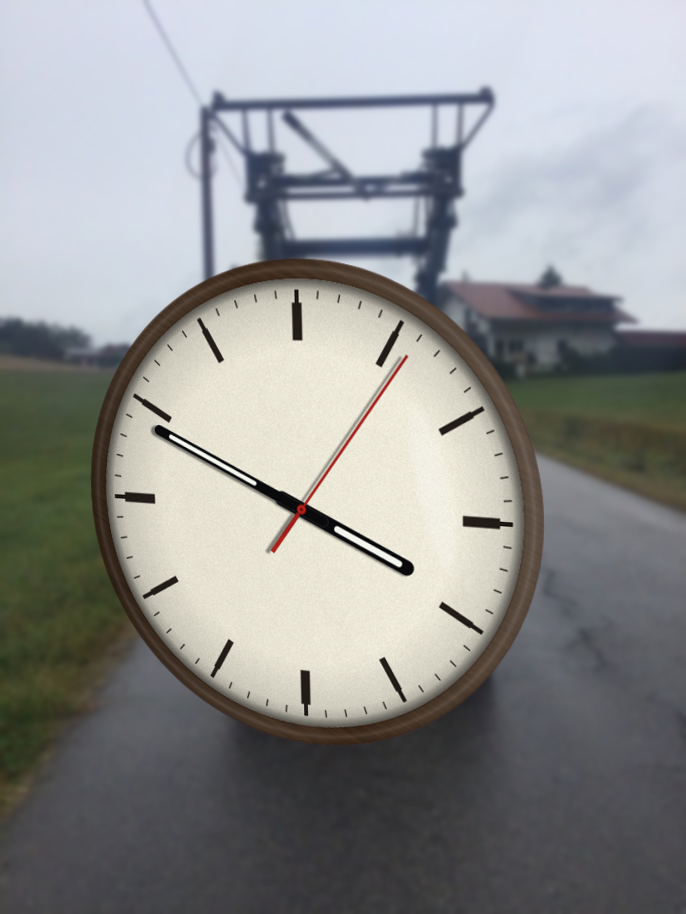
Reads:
3h49m06s
